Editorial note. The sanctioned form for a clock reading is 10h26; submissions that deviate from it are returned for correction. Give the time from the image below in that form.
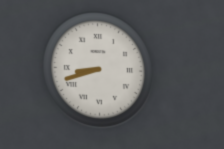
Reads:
8h42
